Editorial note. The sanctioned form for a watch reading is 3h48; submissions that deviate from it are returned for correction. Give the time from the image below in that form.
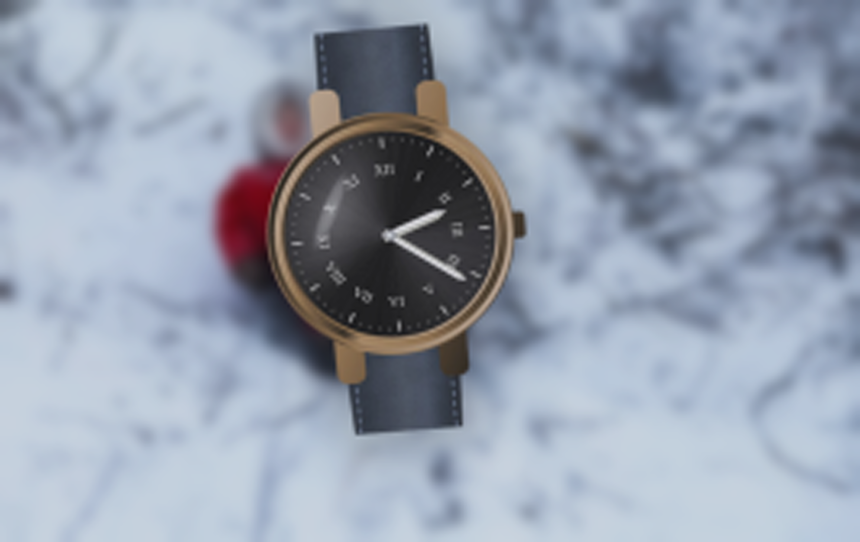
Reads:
2h21
